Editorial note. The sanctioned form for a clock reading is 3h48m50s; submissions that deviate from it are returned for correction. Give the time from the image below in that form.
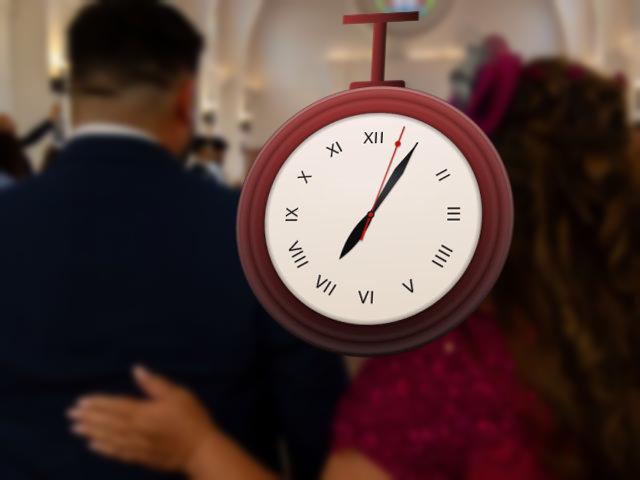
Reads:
7h05m03s
